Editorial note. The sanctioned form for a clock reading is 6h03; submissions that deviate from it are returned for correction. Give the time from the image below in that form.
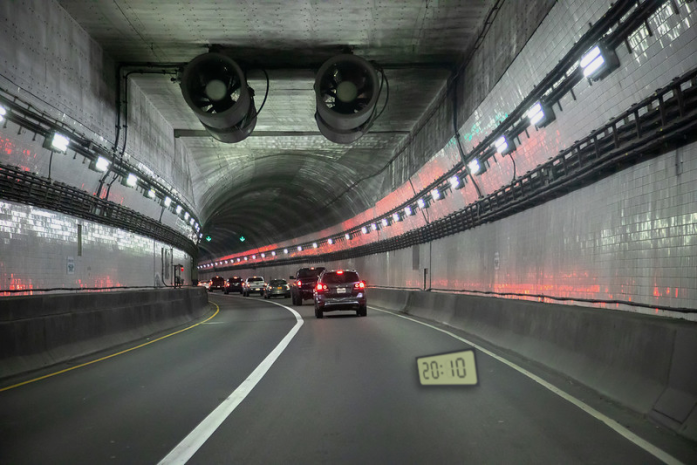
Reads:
20h10
